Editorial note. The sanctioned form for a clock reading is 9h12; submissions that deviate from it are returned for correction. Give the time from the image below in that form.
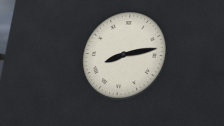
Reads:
8h13
